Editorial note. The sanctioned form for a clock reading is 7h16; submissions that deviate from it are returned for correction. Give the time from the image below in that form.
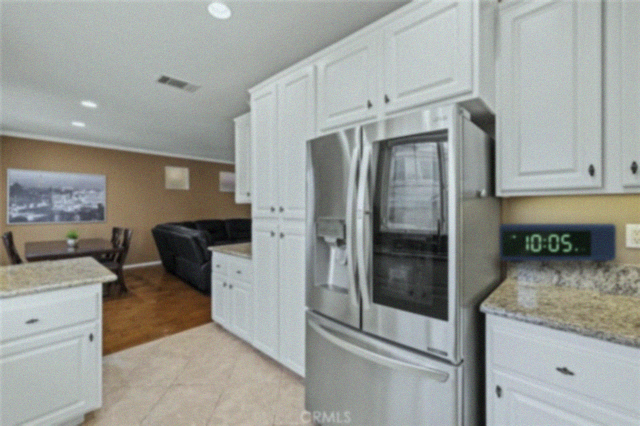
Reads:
10h05
